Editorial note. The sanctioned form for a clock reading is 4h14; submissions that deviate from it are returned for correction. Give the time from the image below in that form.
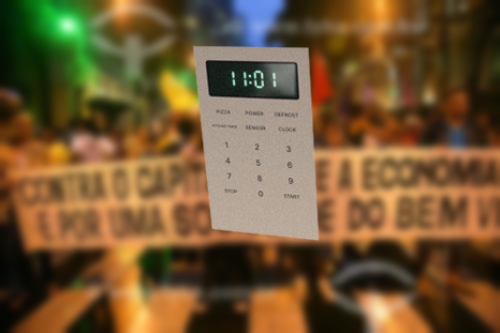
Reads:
11h01
